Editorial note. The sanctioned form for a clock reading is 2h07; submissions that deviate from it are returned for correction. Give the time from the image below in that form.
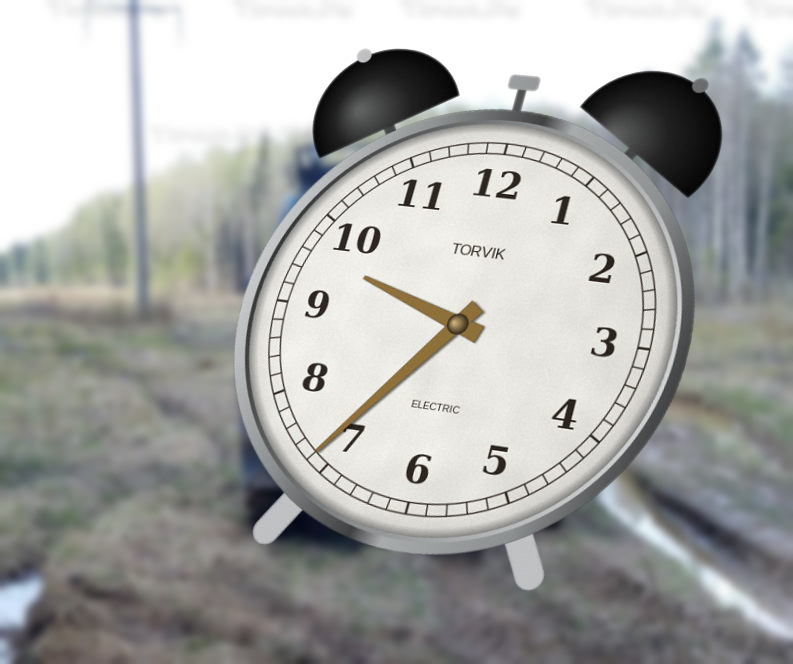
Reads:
9h36
